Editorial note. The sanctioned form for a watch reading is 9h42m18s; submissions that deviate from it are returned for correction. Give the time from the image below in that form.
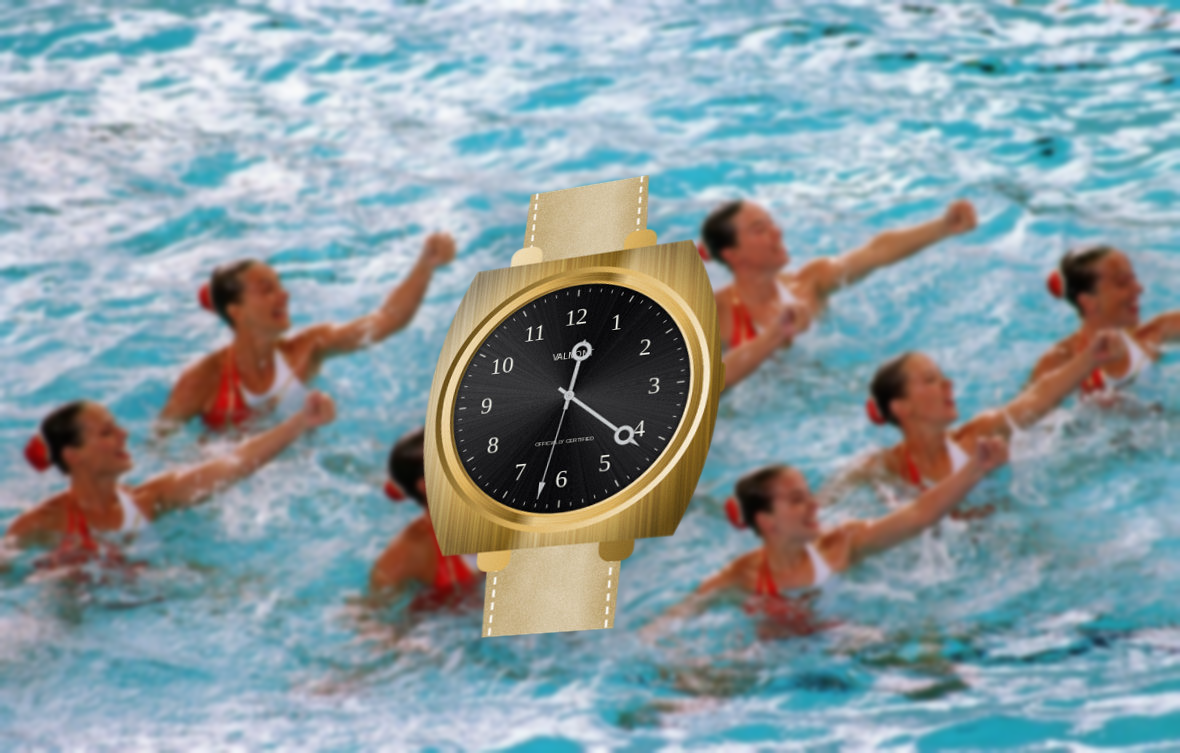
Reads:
12h21m32s
